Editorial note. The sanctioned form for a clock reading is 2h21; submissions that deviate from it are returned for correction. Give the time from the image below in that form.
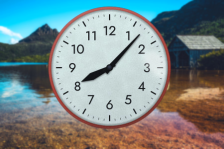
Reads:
8h07
